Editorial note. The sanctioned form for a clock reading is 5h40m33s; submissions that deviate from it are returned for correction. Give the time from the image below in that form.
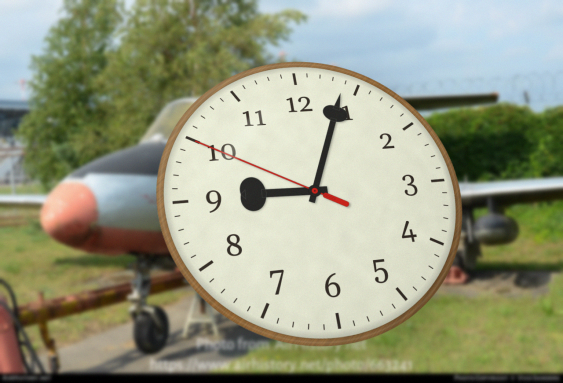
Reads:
9h03m50s
